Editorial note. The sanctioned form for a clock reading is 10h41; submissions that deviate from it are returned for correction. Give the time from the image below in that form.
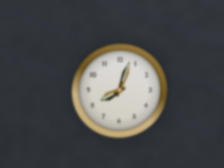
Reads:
8h03
